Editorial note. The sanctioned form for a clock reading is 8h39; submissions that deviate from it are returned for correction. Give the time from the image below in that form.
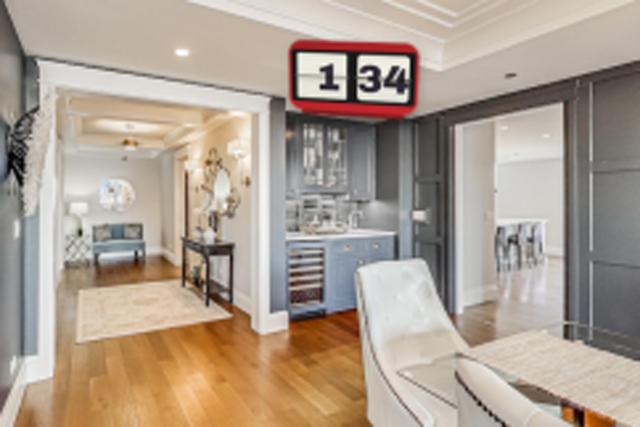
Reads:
1h34
